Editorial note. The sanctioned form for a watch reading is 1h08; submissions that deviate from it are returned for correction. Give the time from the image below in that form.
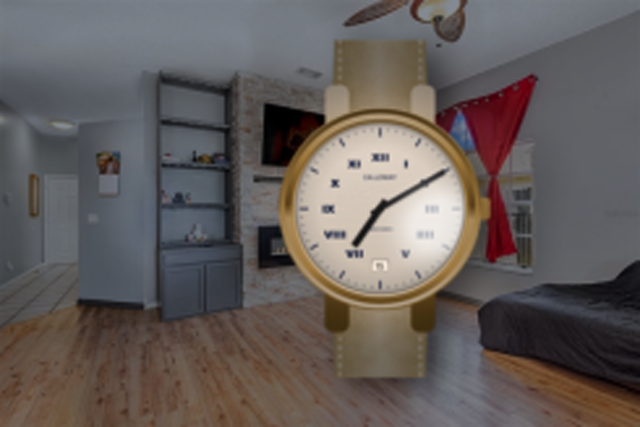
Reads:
7h10
